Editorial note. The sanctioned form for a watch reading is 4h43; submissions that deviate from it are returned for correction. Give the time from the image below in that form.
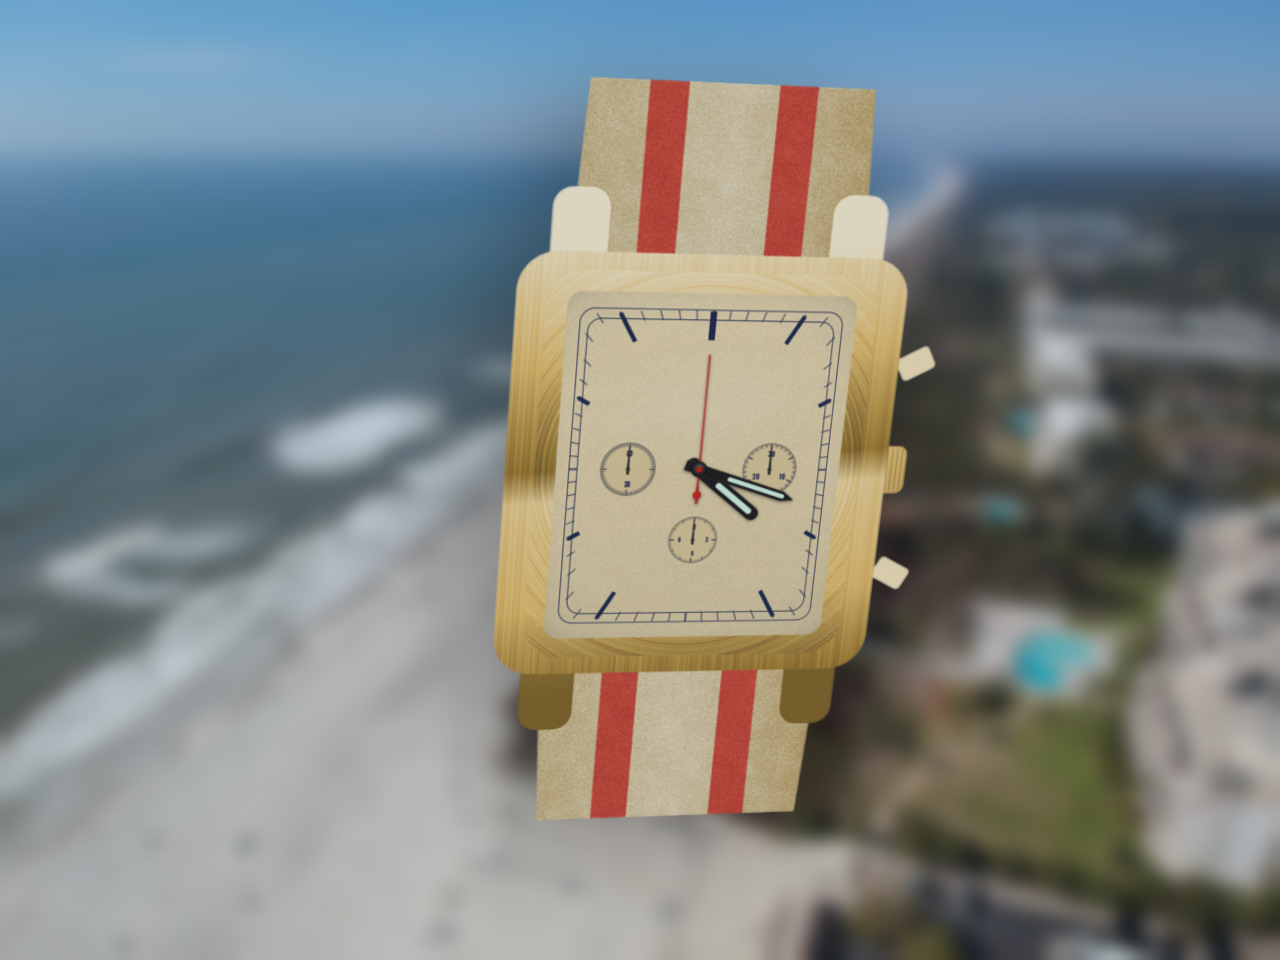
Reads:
4h18
